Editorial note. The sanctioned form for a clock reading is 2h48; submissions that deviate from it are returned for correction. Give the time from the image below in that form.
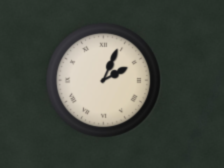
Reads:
2h04
